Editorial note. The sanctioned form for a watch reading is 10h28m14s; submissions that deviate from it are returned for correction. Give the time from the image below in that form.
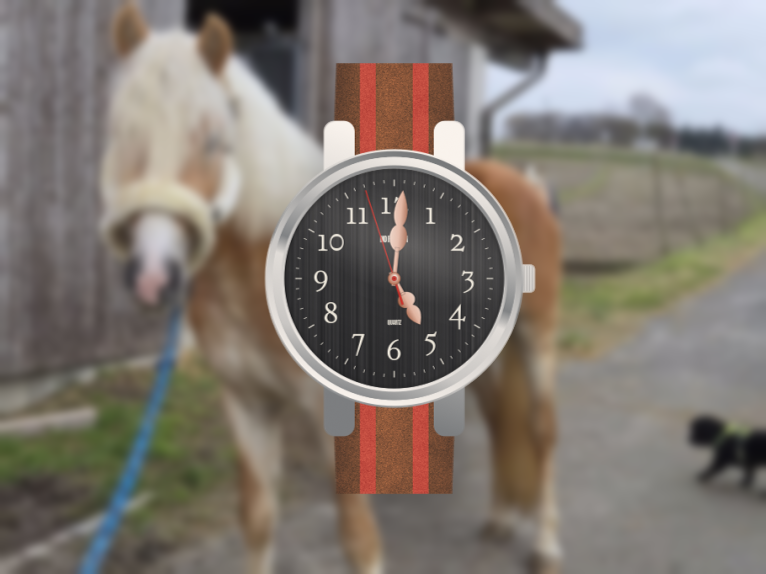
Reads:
5h00m57s
